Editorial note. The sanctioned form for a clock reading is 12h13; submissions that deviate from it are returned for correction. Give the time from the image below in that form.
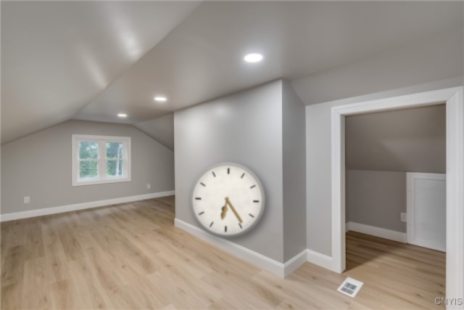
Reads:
6h24
